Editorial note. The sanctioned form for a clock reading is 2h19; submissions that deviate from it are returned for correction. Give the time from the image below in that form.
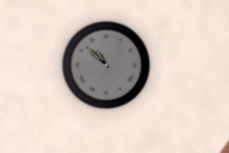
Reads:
10h52
